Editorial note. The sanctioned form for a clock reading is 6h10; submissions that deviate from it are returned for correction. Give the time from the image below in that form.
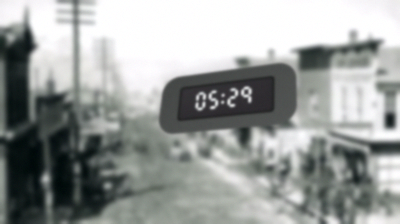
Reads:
5h29
